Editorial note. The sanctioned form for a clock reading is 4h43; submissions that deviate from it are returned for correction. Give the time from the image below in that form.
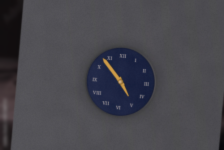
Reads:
4h53
